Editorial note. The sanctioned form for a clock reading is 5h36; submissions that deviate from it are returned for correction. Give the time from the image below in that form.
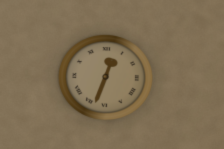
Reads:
12h33
